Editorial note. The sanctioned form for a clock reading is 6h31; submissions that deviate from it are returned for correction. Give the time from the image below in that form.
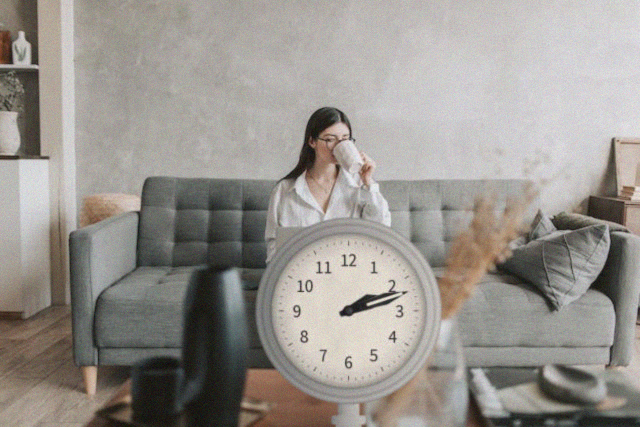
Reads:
2h12
